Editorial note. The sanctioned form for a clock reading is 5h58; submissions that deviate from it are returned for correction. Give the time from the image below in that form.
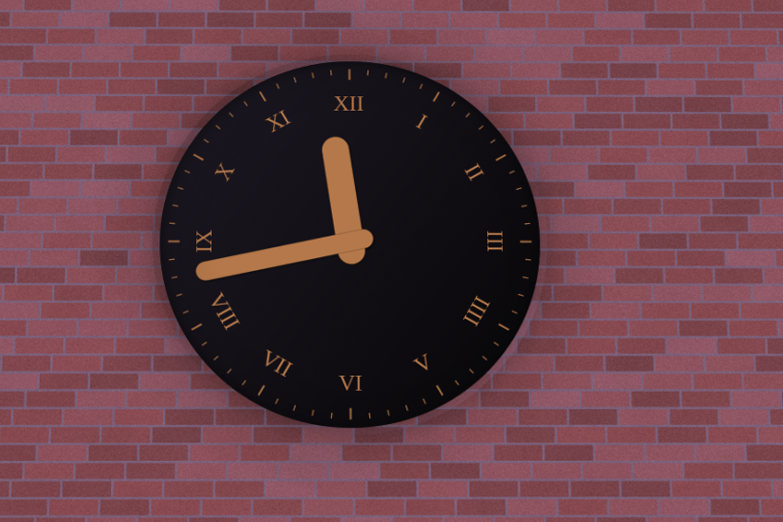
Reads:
11h43
